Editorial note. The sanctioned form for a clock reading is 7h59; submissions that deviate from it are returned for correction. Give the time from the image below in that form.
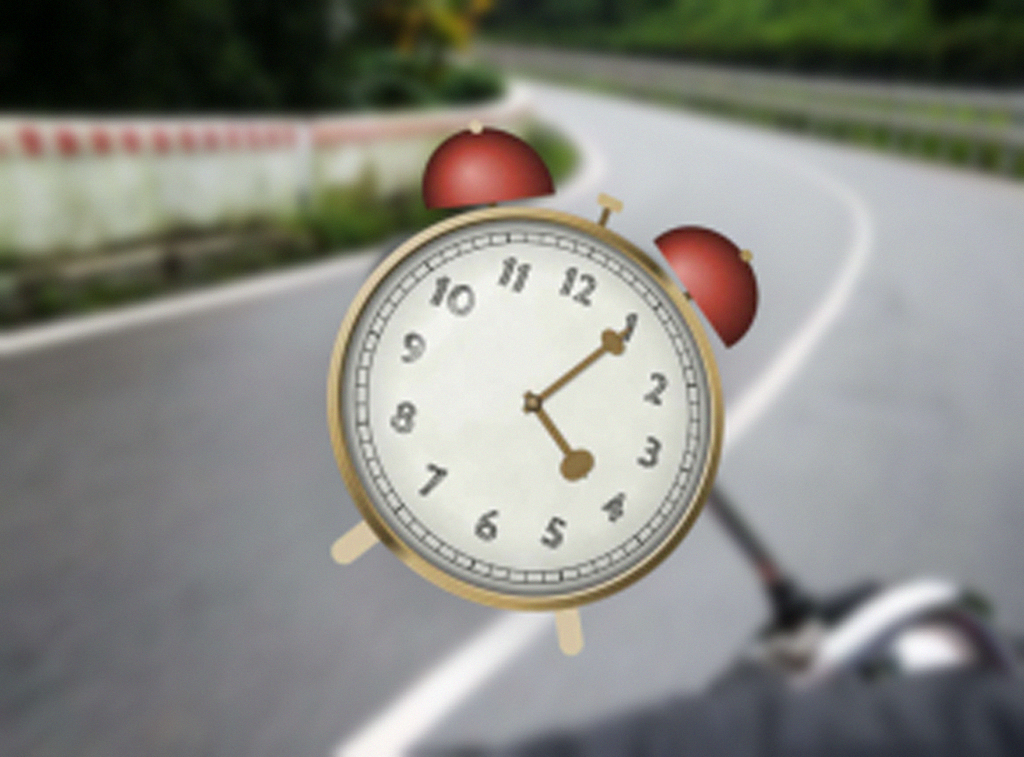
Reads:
4h05
